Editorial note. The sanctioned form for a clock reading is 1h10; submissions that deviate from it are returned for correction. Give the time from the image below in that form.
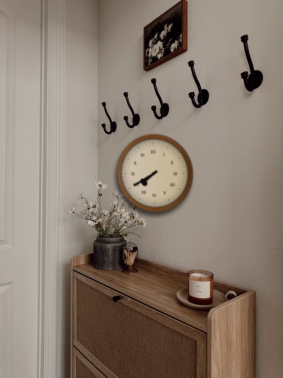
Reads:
7h40
